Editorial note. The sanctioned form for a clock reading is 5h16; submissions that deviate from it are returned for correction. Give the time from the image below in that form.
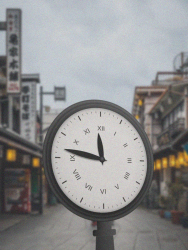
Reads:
11h47
